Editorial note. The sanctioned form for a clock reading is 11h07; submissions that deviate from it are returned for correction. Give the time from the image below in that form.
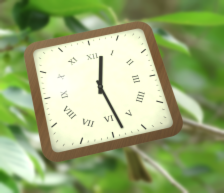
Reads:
12h28
